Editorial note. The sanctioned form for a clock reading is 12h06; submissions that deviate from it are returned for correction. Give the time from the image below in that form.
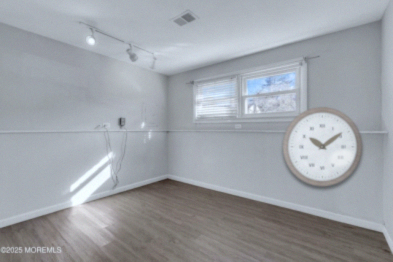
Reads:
10h09
